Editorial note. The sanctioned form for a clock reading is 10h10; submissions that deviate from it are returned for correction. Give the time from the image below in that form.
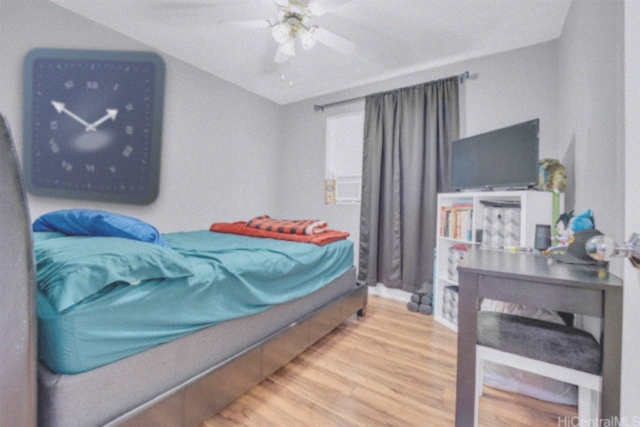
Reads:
1h50
